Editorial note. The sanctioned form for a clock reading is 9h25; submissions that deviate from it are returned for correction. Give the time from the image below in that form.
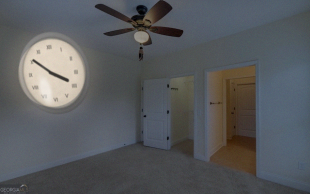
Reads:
3h51
